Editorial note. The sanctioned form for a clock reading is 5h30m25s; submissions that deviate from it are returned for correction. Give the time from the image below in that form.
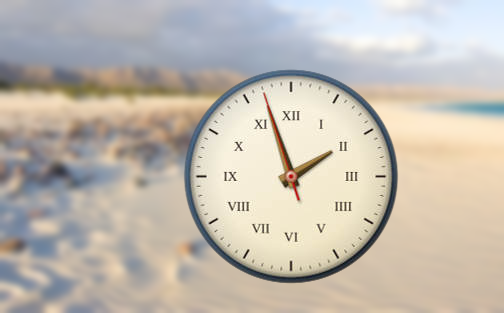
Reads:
1h56m57s
